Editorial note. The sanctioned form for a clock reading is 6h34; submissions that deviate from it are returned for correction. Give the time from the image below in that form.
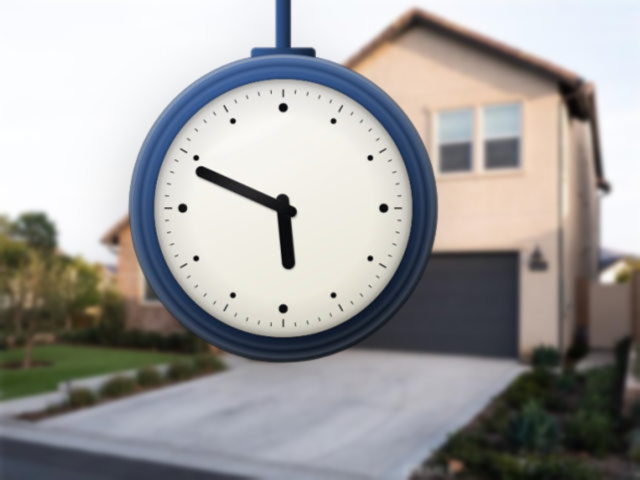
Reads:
5h49
